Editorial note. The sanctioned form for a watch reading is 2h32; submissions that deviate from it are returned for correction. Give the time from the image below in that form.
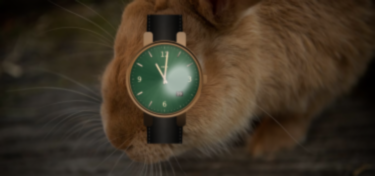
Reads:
11h01
